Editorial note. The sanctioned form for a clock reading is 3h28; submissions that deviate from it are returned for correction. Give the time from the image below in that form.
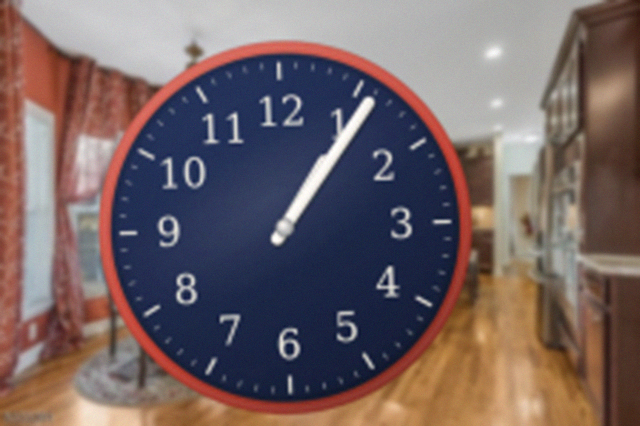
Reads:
1h06
